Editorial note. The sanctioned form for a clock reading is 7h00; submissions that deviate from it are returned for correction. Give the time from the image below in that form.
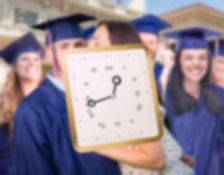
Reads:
12h43
